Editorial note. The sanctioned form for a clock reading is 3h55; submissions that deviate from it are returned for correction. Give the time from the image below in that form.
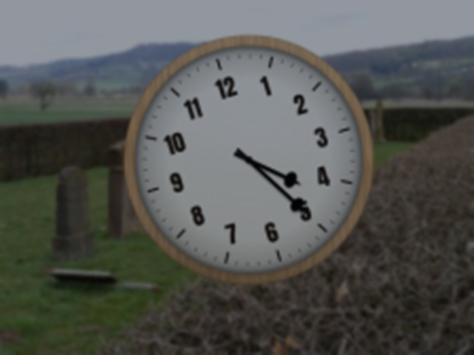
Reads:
4h25
